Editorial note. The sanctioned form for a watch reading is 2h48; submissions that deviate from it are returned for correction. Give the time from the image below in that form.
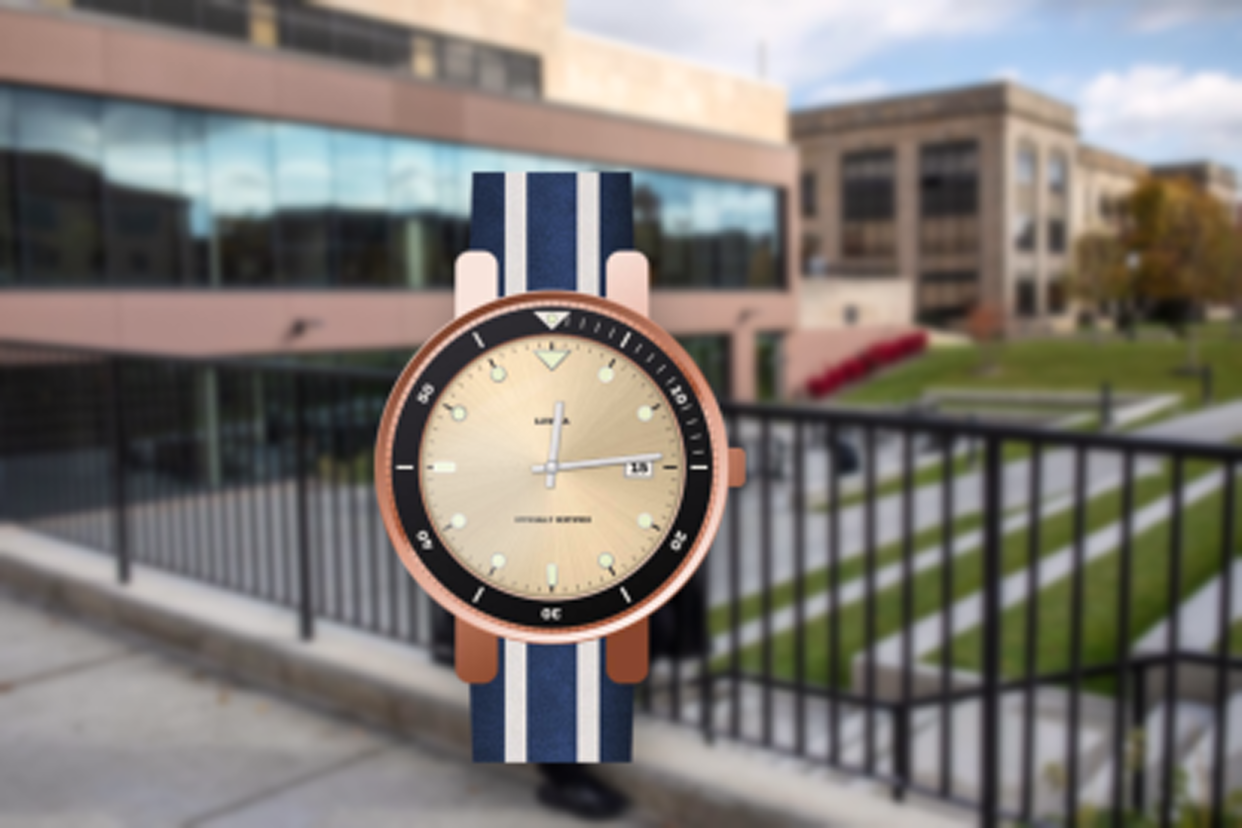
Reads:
12h14
